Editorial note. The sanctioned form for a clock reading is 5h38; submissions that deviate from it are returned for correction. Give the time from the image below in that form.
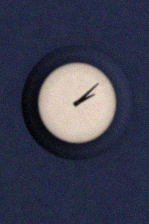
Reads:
2h08
